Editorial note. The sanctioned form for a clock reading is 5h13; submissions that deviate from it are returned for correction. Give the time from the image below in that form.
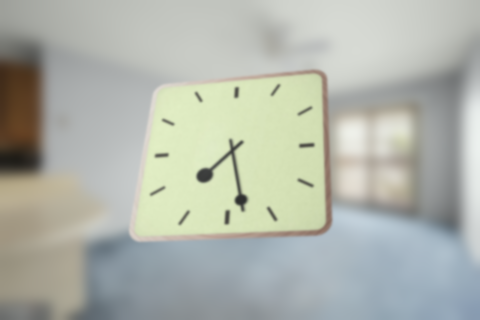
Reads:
7h28
